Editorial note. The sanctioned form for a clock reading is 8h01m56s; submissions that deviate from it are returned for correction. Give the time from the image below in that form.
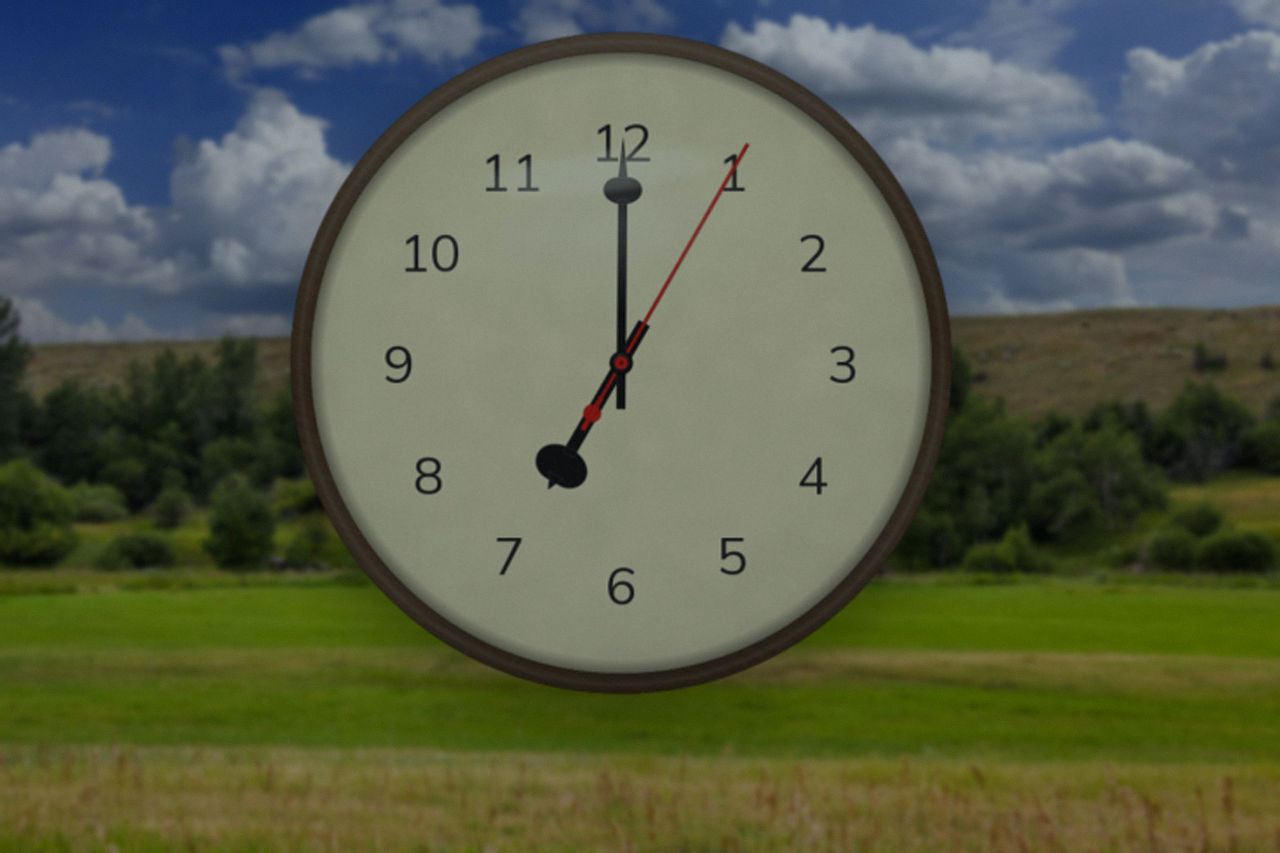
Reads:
7h00m05s
